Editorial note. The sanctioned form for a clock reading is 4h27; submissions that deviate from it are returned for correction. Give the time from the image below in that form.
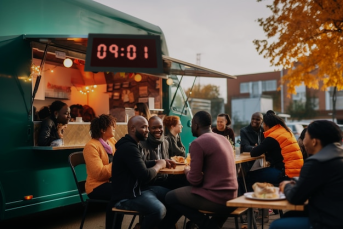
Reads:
9h01
